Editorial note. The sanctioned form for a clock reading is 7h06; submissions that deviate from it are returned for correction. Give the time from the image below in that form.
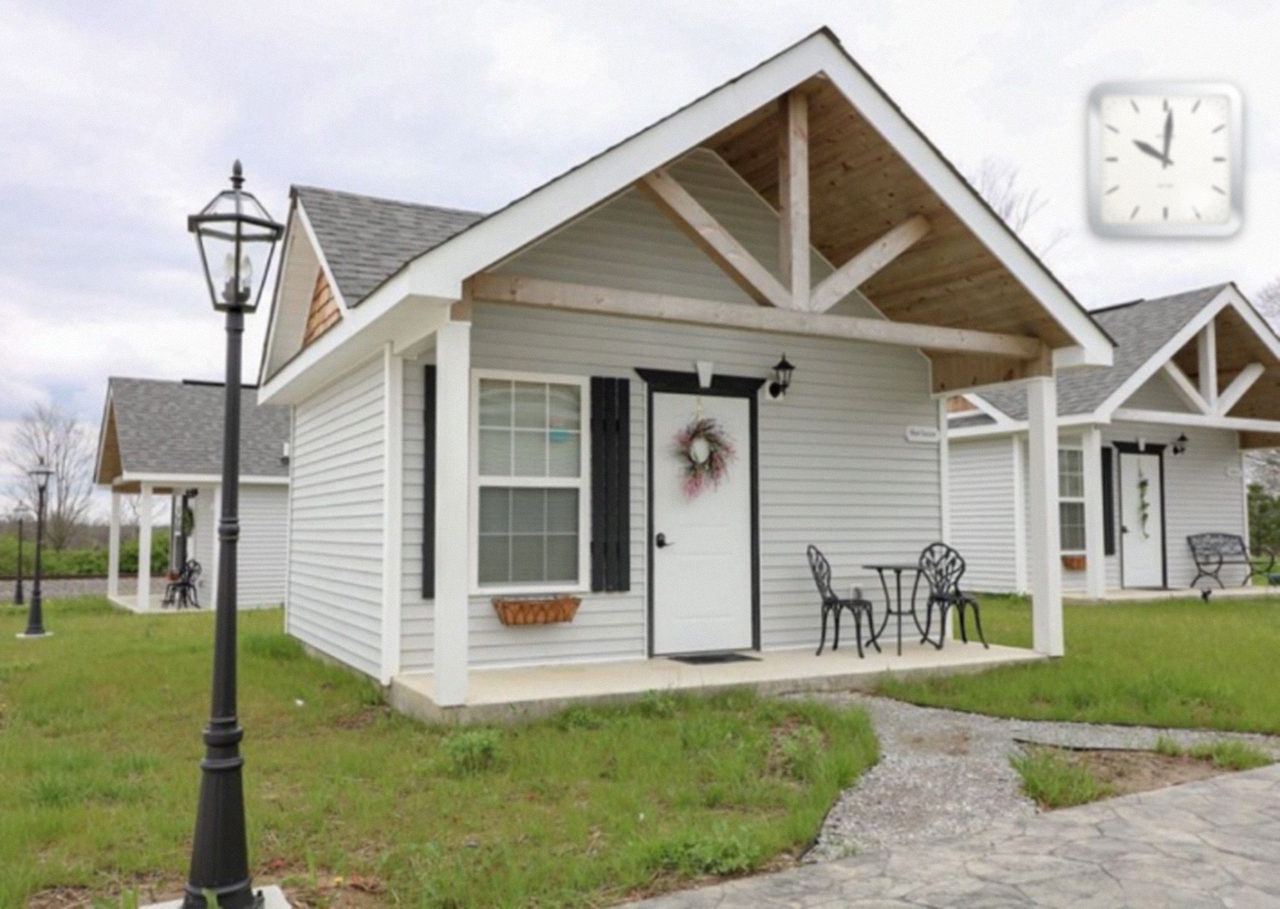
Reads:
10h01
